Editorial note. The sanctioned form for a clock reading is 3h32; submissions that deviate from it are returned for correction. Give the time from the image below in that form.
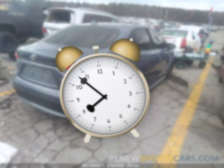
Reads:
7h53
